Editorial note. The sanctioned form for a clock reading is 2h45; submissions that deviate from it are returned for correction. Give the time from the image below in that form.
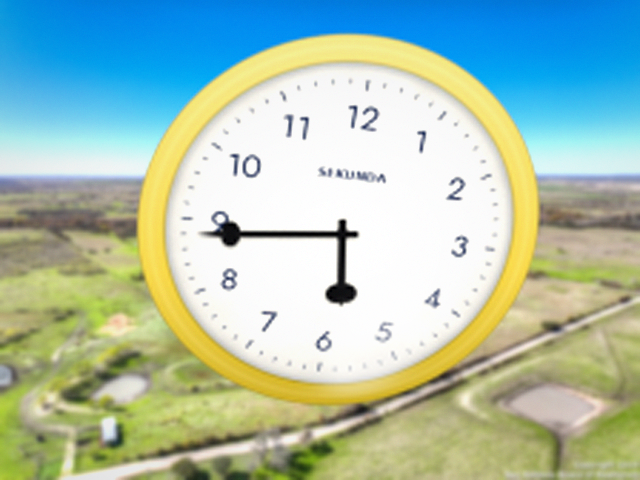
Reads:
5h44
